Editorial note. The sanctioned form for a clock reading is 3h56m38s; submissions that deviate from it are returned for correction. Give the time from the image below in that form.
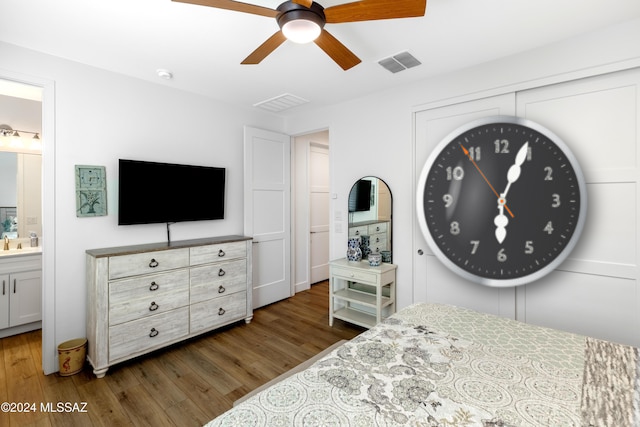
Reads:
6h03m54s
